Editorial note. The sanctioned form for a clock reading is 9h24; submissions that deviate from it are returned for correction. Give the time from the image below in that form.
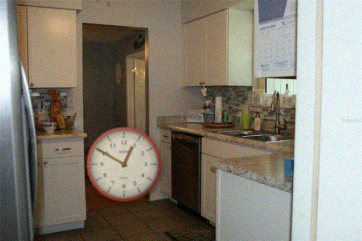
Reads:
12h50
